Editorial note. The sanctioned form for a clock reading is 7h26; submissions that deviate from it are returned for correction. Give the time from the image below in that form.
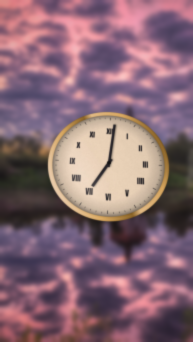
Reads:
7h01
